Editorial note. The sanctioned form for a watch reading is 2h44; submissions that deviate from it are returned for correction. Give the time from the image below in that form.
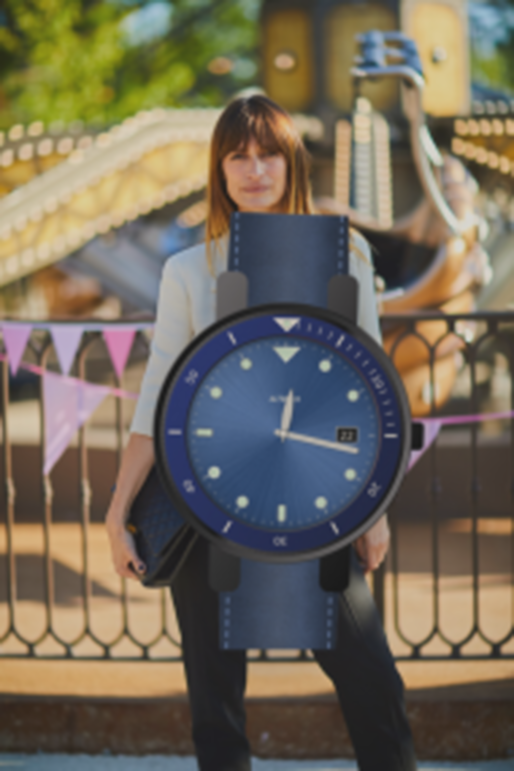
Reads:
12h17
